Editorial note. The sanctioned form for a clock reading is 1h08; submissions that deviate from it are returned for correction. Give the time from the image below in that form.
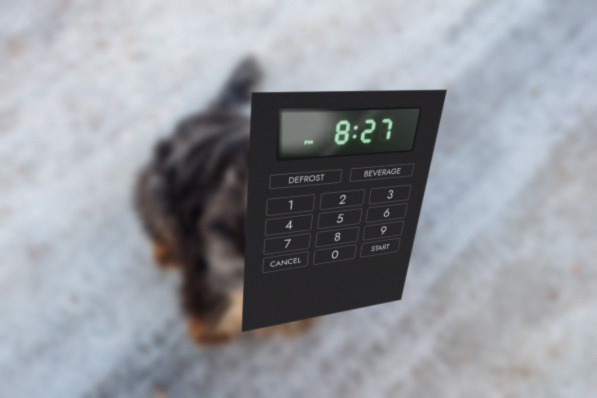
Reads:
8h27
